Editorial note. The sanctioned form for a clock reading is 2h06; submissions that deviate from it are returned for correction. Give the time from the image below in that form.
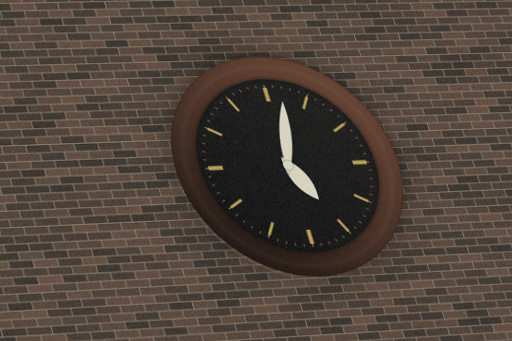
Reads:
5h02
